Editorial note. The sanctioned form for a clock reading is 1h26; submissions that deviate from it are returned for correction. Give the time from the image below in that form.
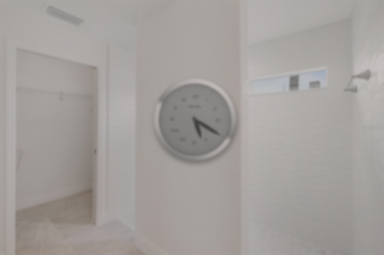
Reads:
5h20
